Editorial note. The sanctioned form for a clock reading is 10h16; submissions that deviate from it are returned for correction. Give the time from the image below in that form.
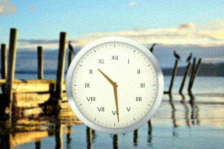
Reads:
10h29
